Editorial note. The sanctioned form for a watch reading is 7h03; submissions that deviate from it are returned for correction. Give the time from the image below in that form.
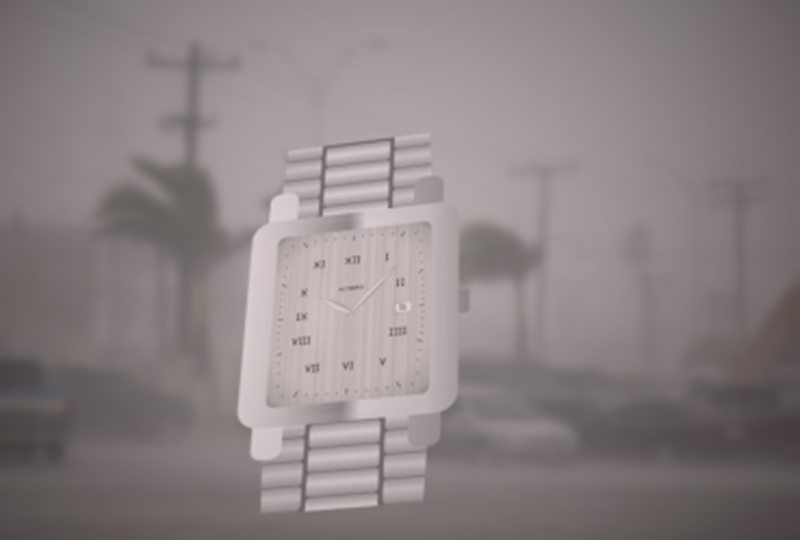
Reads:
10h07
